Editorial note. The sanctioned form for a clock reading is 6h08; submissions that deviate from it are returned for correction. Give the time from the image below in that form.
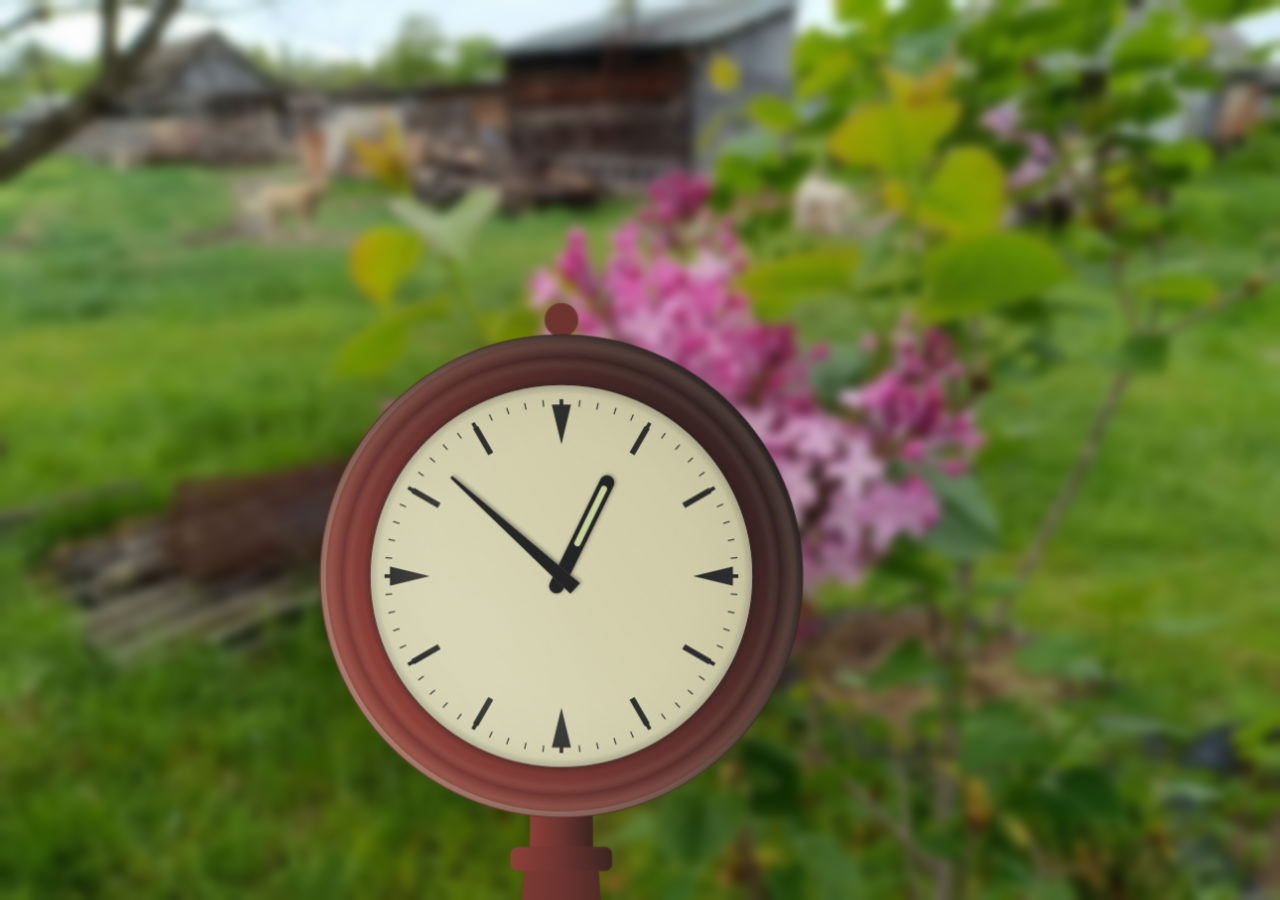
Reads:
12h52
